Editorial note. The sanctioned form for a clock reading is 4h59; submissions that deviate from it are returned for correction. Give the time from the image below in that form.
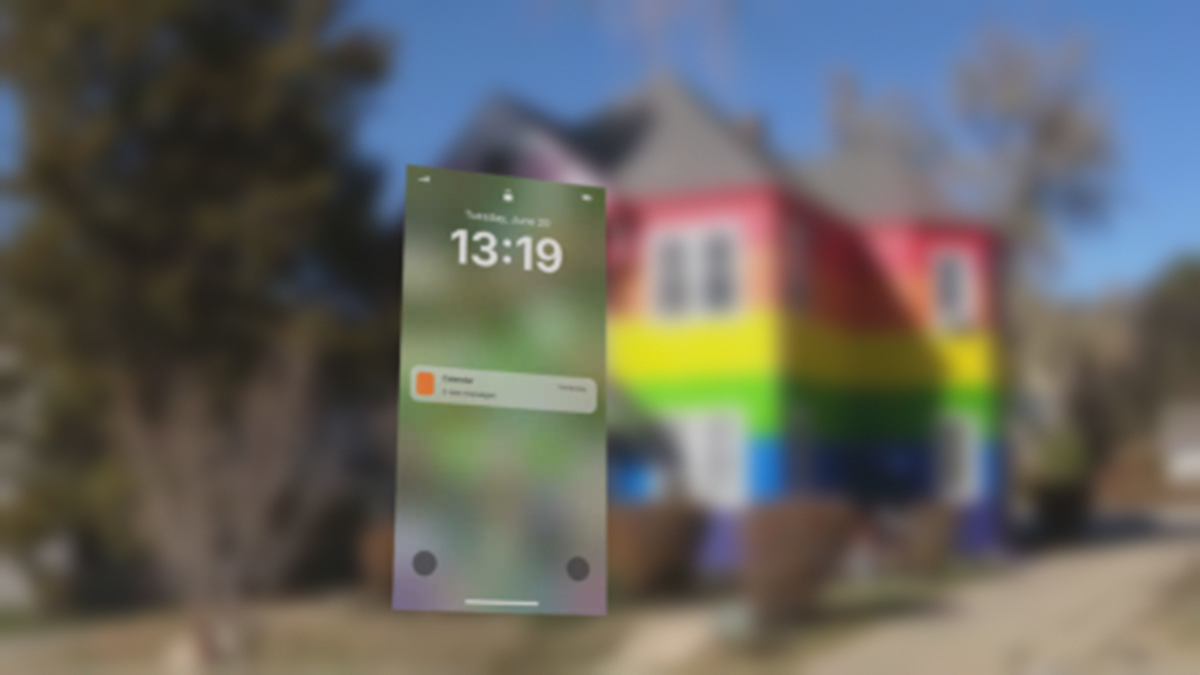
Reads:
13h19
